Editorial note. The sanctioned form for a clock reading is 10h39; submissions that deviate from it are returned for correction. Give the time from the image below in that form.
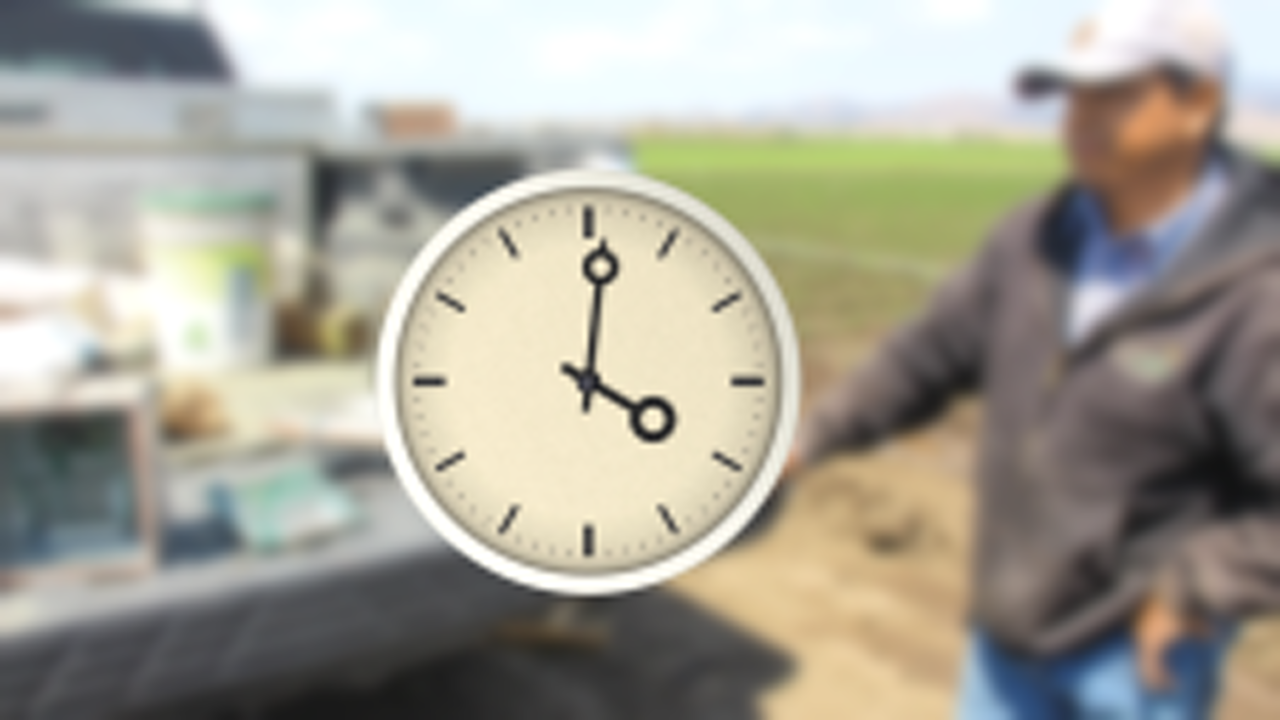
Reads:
4h01
